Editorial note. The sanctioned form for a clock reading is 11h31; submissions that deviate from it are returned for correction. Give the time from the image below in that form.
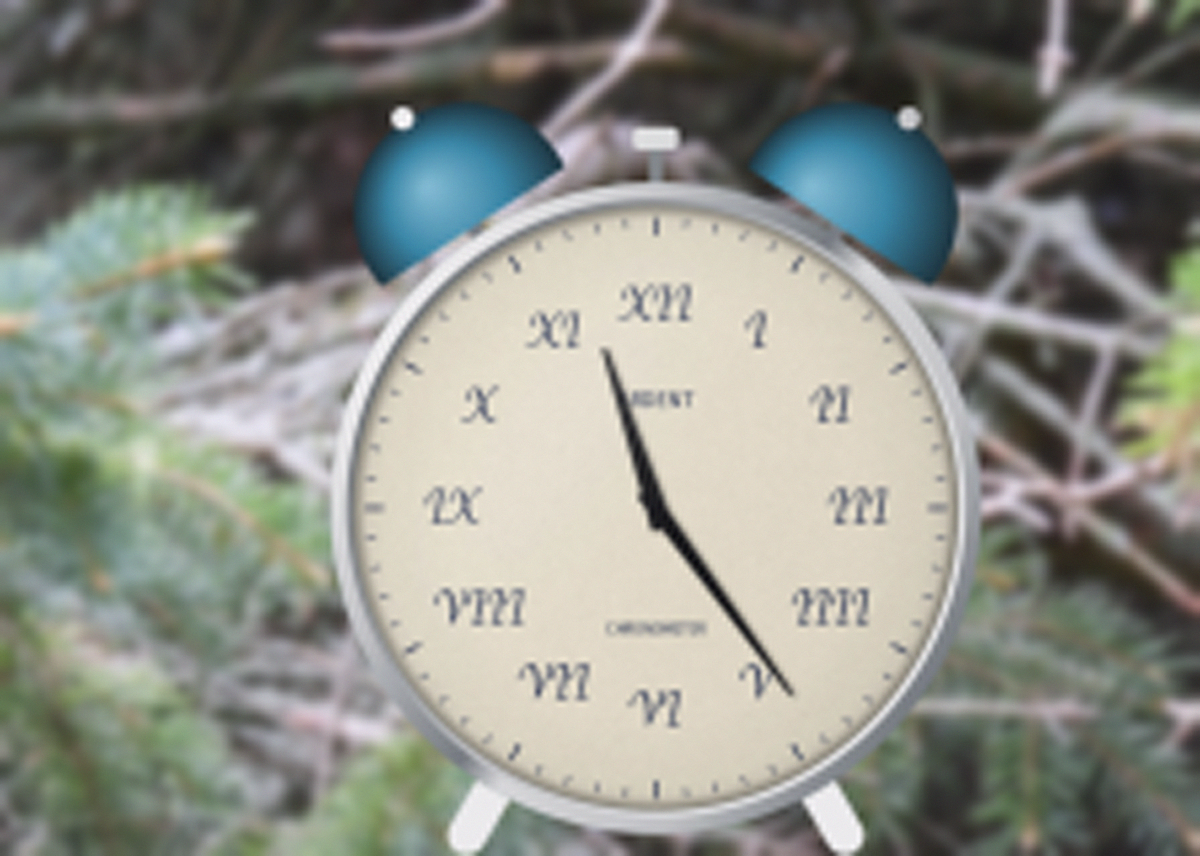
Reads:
11h24
